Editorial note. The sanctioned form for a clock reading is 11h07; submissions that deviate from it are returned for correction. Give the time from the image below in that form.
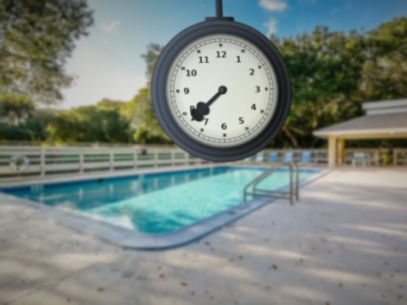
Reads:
7h38
